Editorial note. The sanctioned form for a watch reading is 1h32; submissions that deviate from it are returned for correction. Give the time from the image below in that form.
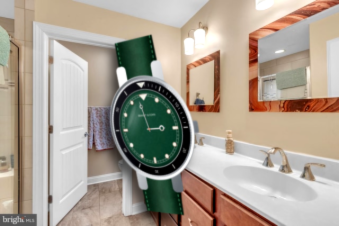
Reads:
2h58
